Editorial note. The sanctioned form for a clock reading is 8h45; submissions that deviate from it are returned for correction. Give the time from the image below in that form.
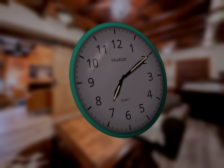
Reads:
7h10
